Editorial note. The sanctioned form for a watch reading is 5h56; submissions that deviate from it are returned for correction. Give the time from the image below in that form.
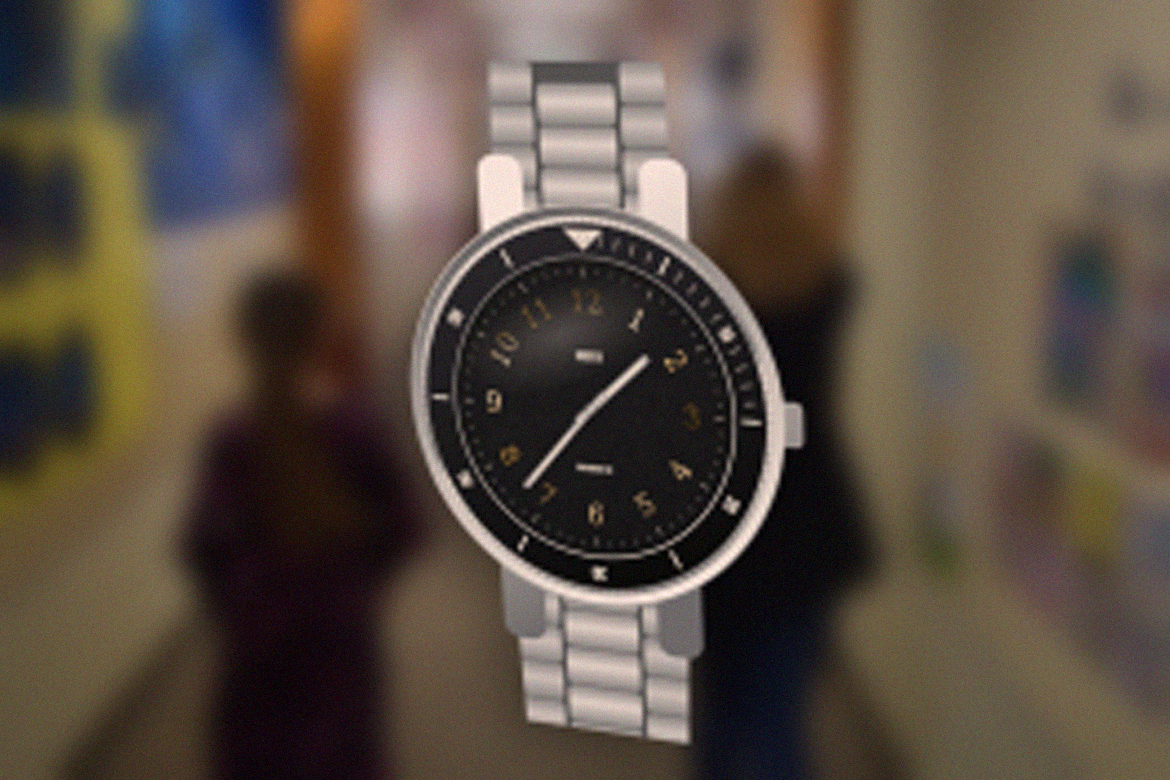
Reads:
1h37
